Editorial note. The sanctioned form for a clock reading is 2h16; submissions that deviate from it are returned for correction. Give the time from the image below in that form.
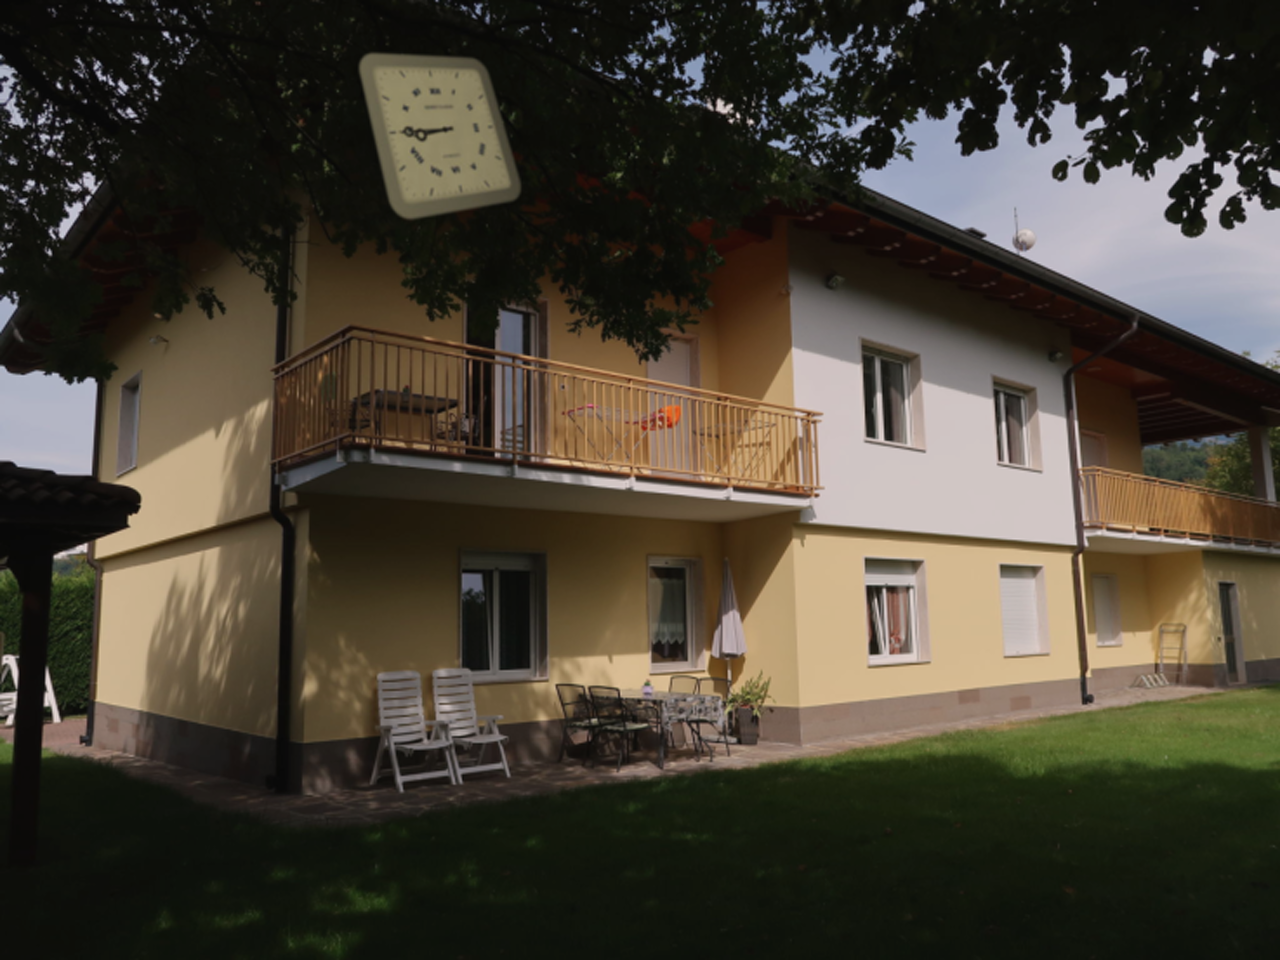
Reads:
8h45
